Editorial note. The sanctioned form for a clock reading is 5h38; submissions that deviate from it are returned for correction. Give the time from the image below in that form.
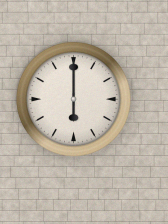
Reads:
6h00
